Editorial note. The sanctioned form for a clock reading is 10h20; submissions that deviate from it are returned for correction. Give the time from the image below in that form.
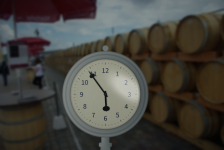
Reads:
5h54
